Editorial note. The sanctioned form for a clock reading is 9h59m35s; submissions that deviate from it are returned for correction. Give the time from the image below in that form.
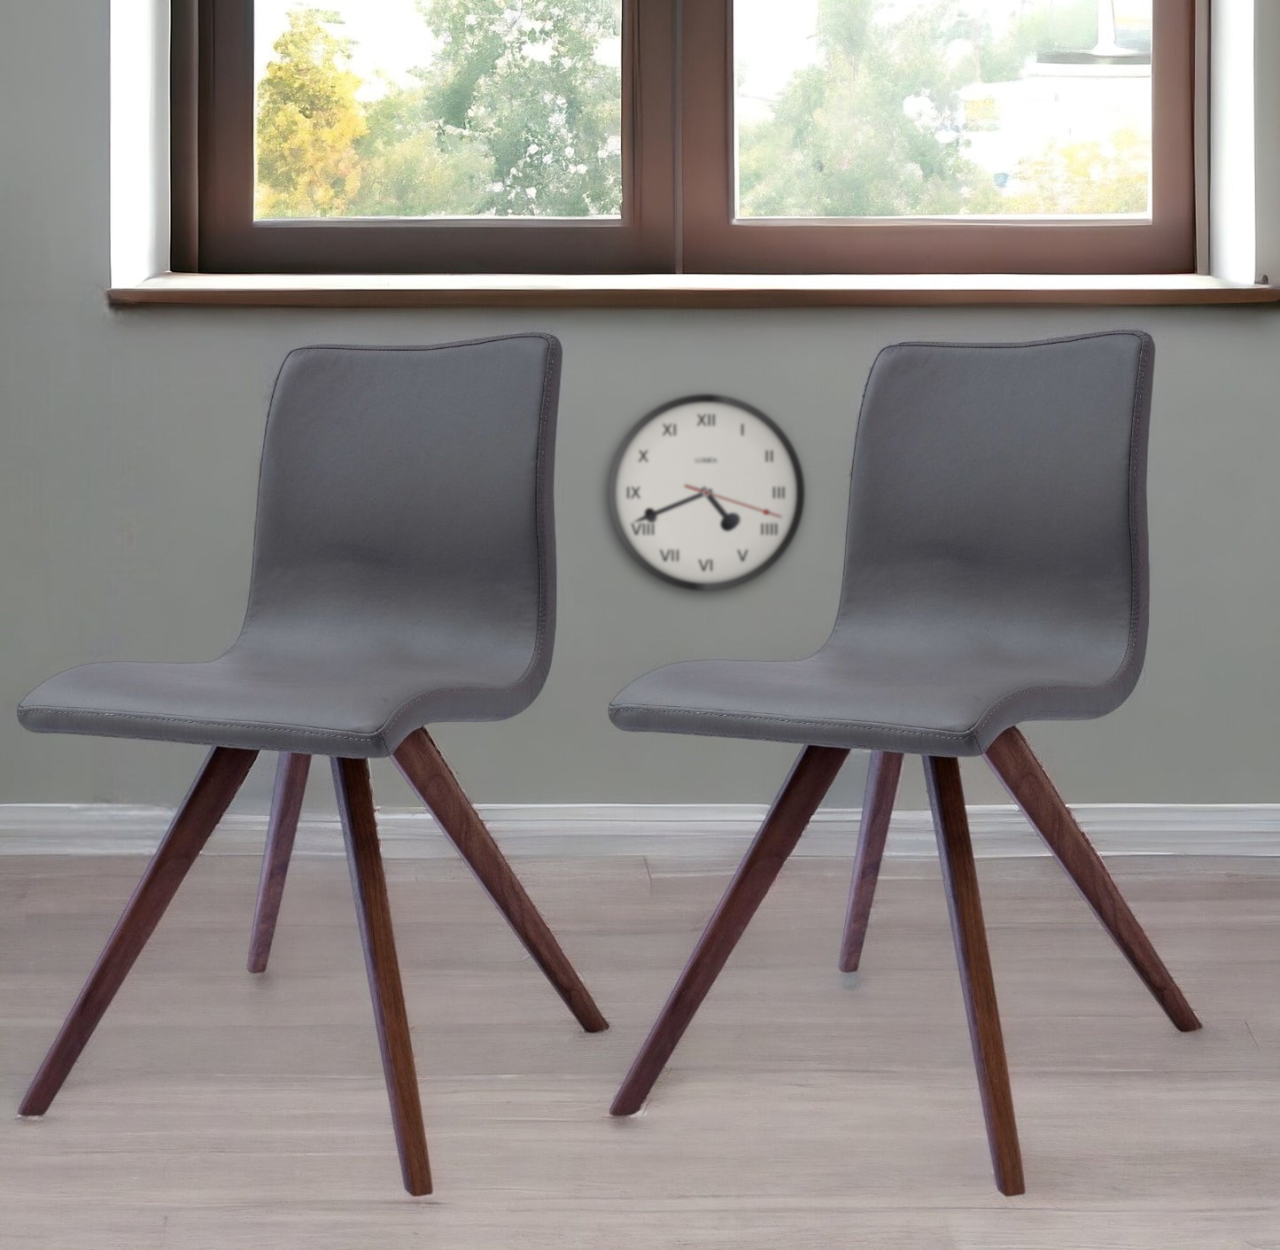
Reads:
4h41m18s
